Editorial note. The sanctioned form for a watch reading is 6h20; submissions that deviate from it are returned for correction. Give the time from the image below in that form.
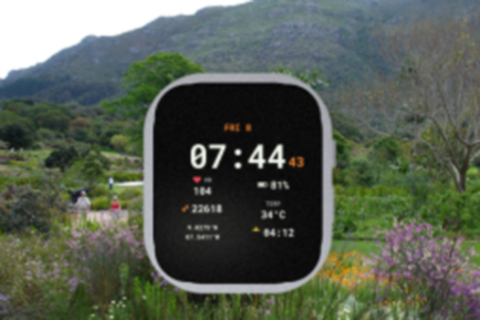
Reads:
7h44
